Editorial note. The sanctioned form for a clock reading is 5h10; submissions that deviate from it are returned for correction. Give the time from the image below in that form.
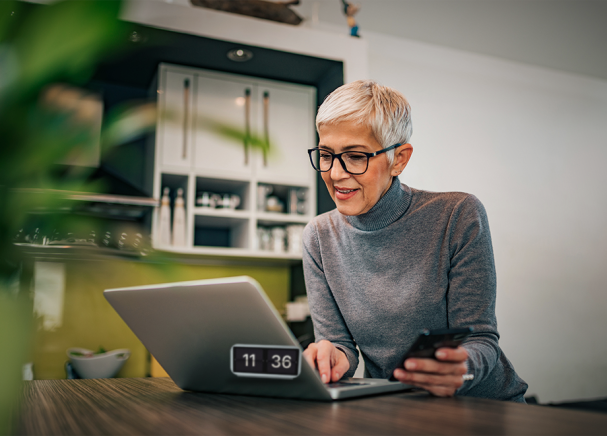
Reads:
11h36
